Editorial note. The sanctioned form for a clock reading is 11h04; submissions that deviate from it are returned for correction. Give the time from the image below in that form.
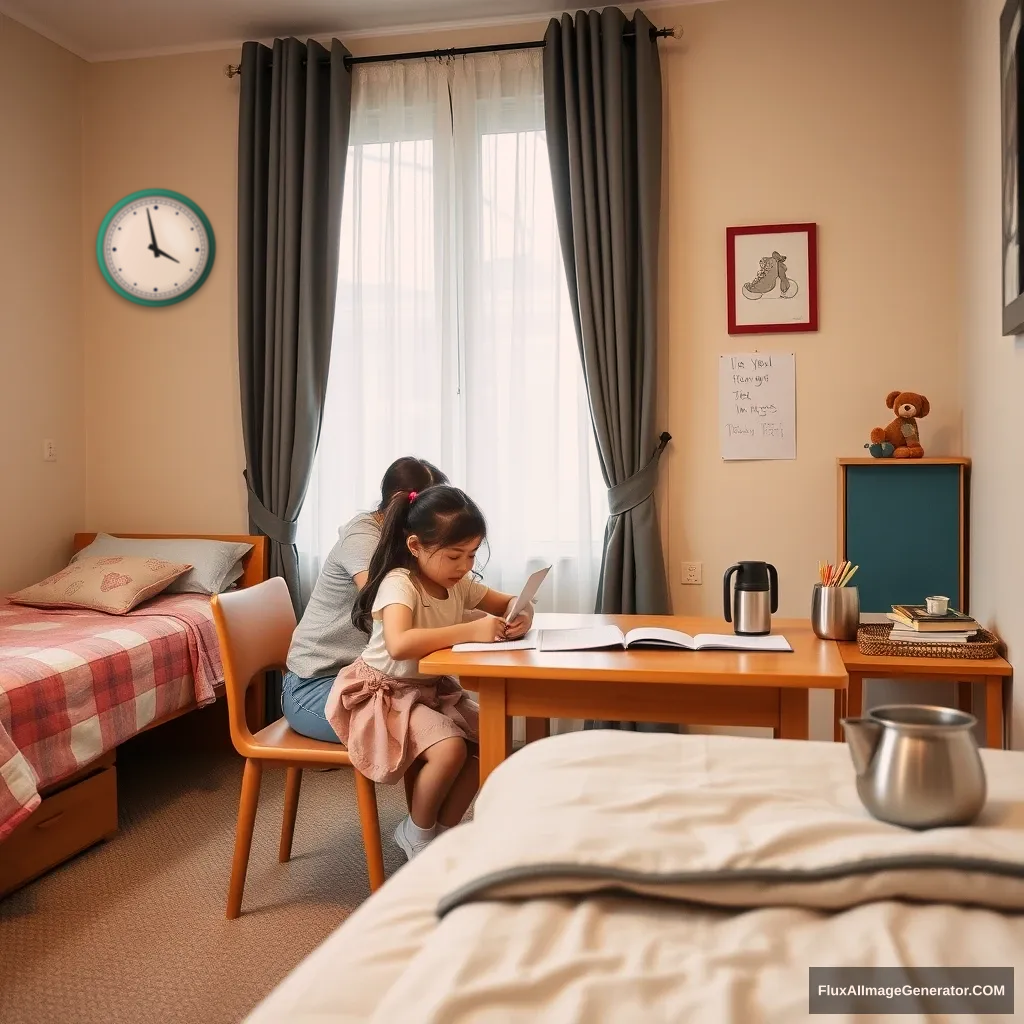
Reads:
3h58
